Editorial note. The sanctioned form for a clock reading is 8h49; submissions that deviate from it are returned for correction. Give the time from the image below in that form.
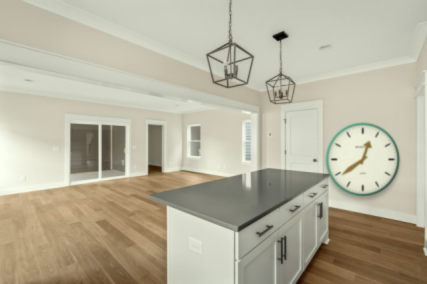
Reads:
12h39
